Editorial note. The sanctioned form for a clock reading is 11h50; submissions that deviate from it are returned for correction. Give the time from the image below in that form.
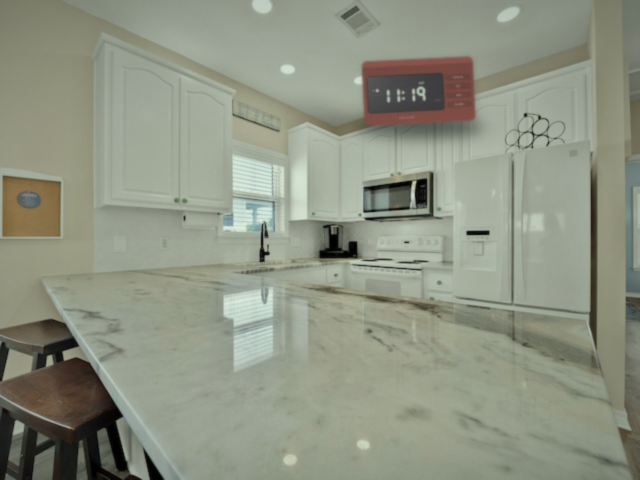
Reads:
11h19
